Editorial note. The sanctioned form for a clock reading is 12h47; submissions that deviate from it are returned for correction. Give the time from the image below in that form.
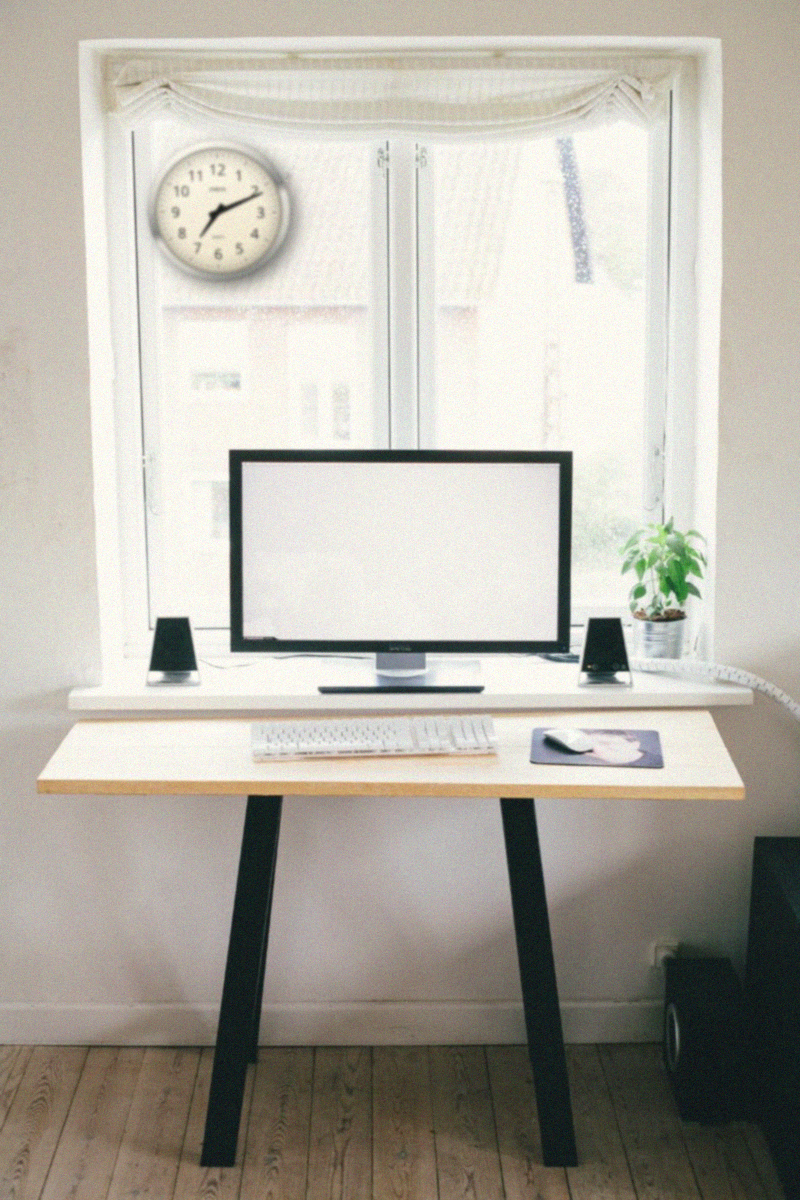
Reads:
7h11
